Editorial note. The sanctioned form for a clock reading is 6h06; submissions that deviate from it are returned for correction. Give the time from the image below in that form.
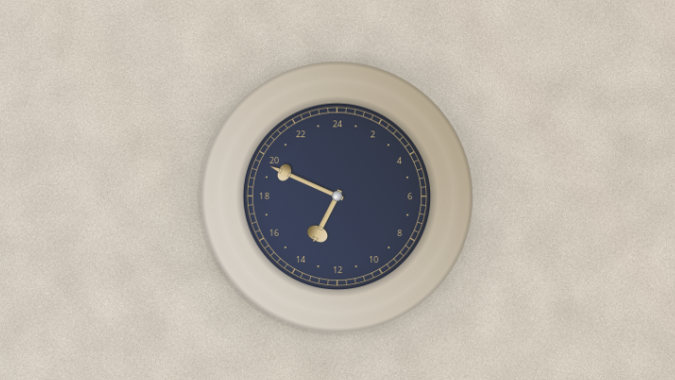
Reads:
13h49
